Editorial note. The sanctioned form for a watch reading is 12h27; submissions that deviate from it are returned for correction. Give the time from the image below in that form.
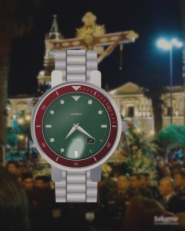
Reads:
7h21
